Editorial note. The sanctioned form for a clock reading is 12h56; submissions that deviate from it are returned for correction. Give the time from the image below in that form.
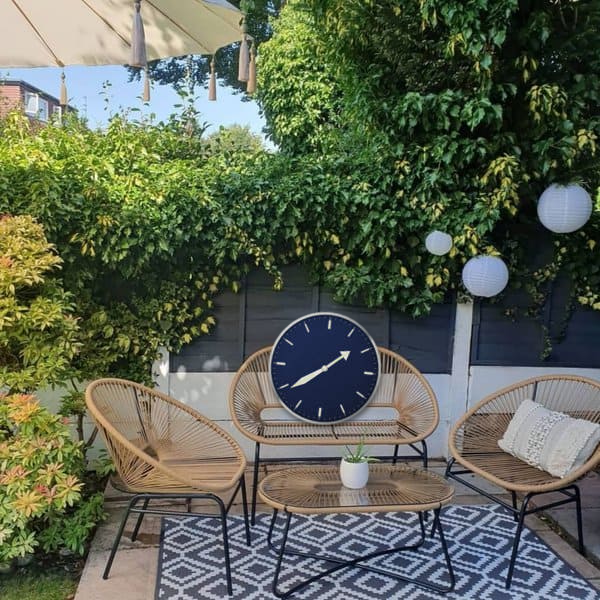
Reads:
1h39
